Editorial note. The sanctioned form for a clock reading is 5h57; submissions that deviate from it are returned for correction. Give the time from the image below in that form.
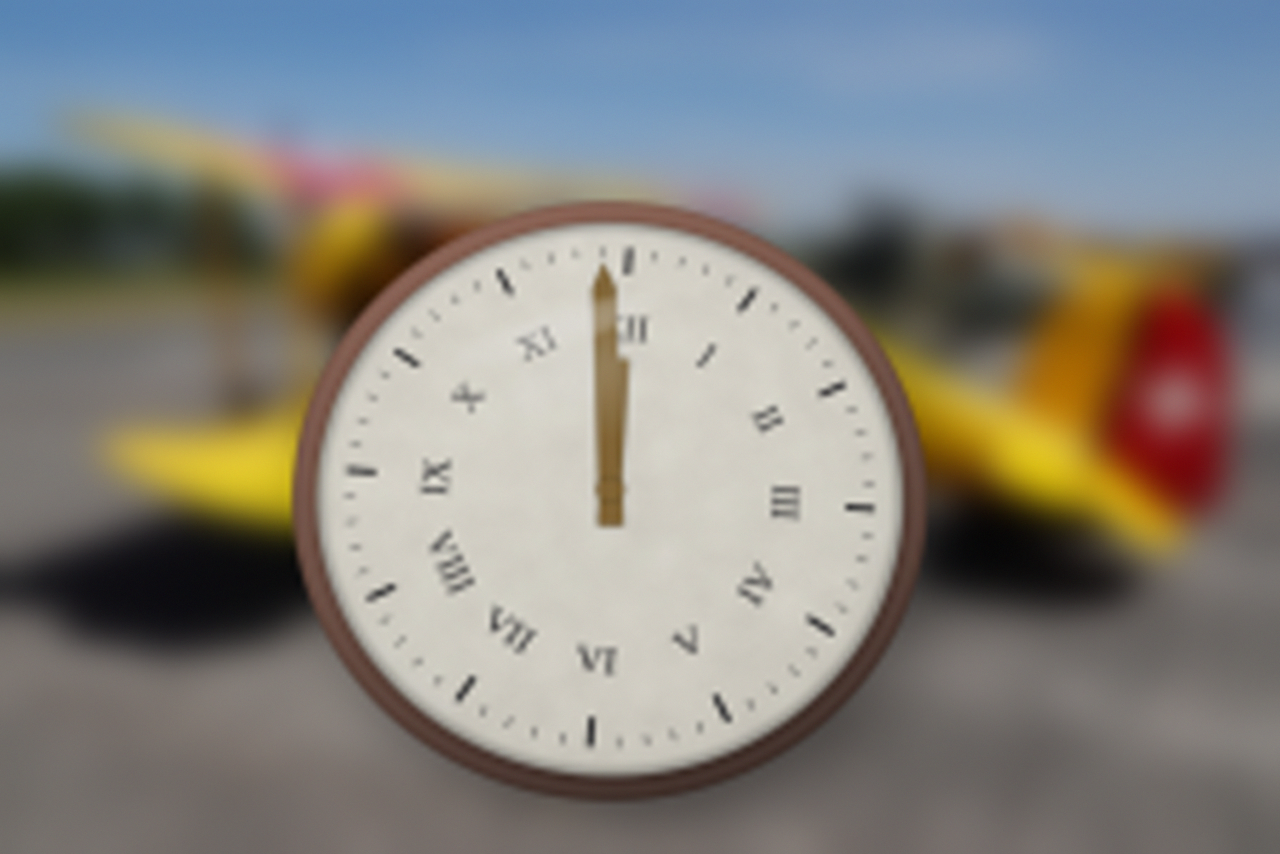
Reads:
11h59
